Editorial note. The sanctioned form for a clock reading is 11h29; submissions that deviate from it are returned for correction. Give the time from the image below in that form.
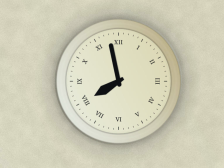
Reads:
7h58
